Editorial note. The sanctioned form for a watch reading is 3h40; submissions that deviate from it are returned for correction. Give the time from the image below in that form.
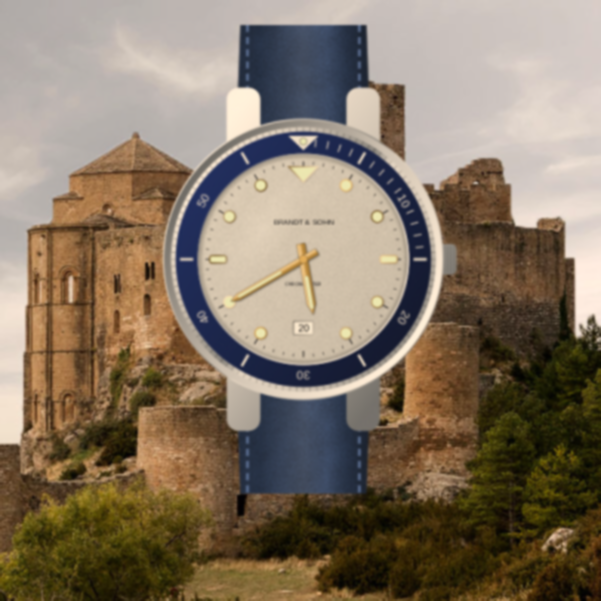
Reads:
5h40
